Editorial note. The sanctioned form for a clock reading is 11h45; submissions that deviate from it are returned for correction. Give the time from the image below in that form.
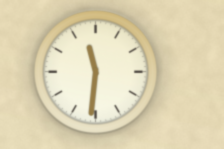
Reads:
11h31
